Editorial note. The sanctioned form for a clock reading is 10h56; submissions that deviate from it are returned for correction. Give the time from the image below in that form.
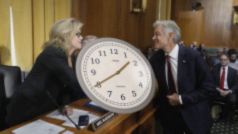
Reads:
1h40
